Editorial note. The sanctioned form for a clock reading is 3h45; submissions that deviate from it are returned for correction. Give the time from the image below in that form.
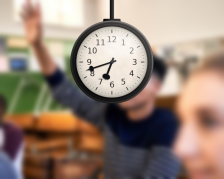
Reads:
6h42
